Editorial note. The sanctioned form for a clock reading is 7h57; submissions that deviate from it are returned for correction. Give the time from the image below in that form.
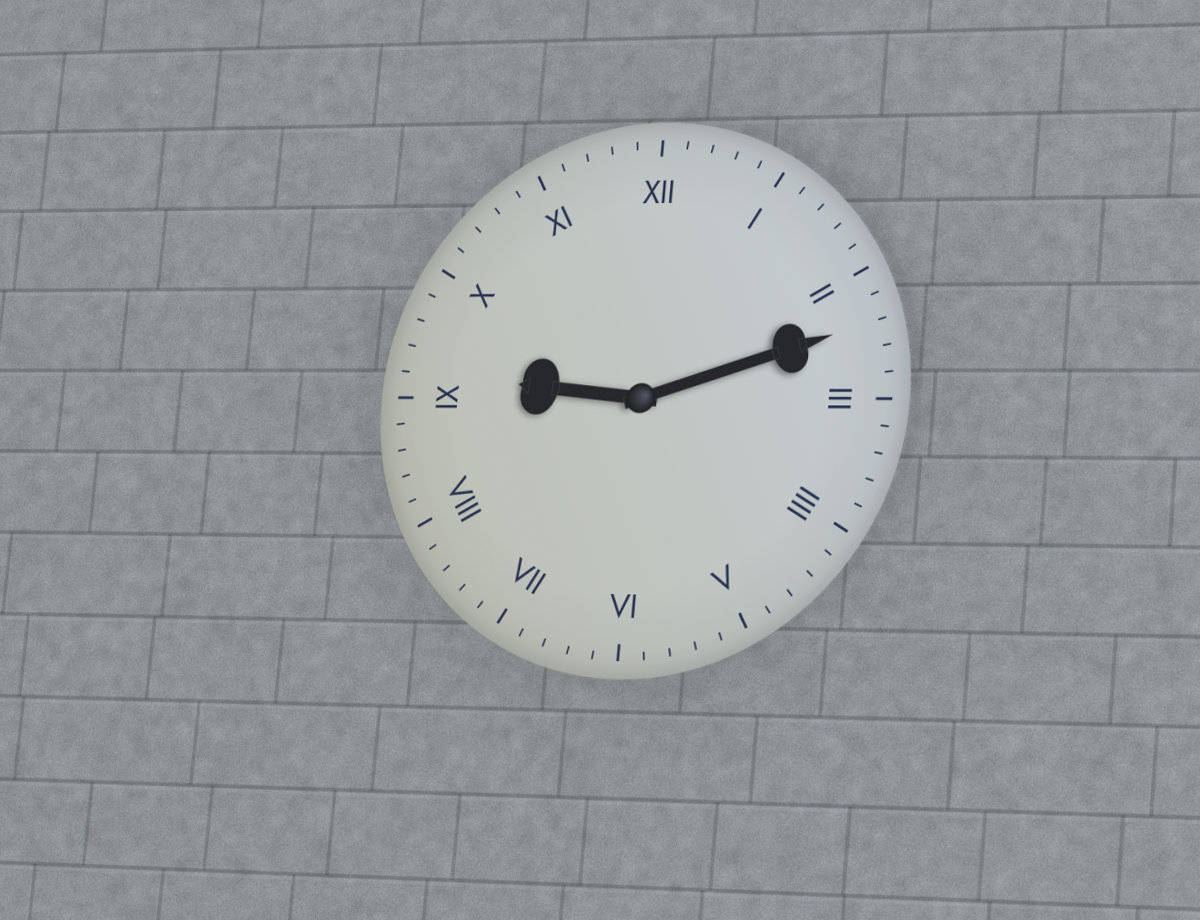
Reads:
9h12
